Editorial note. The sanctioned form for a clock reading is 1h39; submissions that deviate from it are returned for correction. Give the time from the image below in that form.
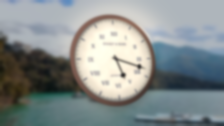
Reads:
5h18
